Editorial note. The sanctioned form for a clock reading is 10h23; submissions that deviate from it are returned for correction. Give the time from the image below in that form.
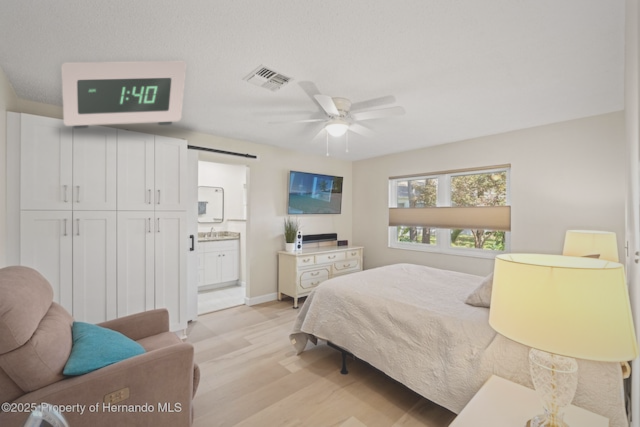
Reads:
1h40
